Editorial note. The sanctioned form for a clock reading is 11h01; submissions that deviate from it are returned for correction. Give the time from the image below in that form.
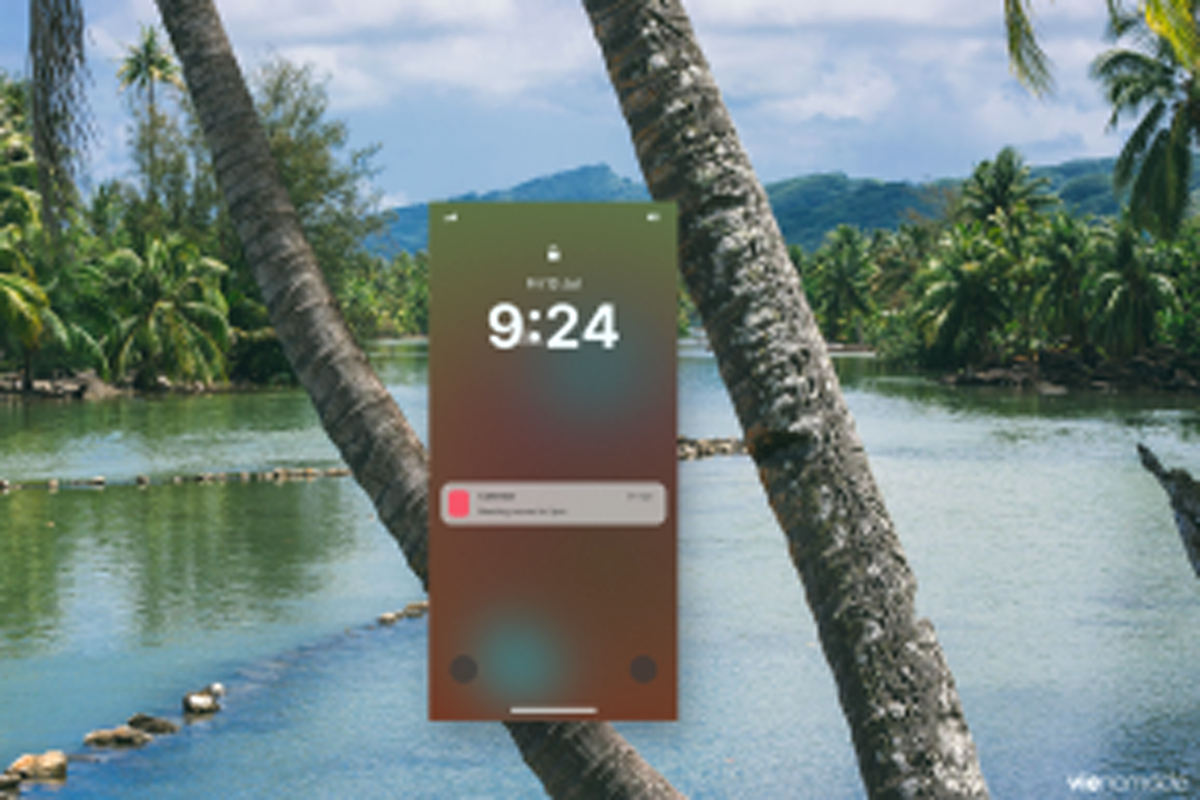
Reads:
9h24
